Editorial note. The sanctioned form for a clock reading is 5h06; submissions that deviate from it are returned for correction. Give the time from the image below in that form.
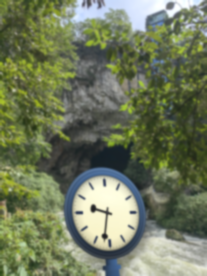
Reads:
9h32
